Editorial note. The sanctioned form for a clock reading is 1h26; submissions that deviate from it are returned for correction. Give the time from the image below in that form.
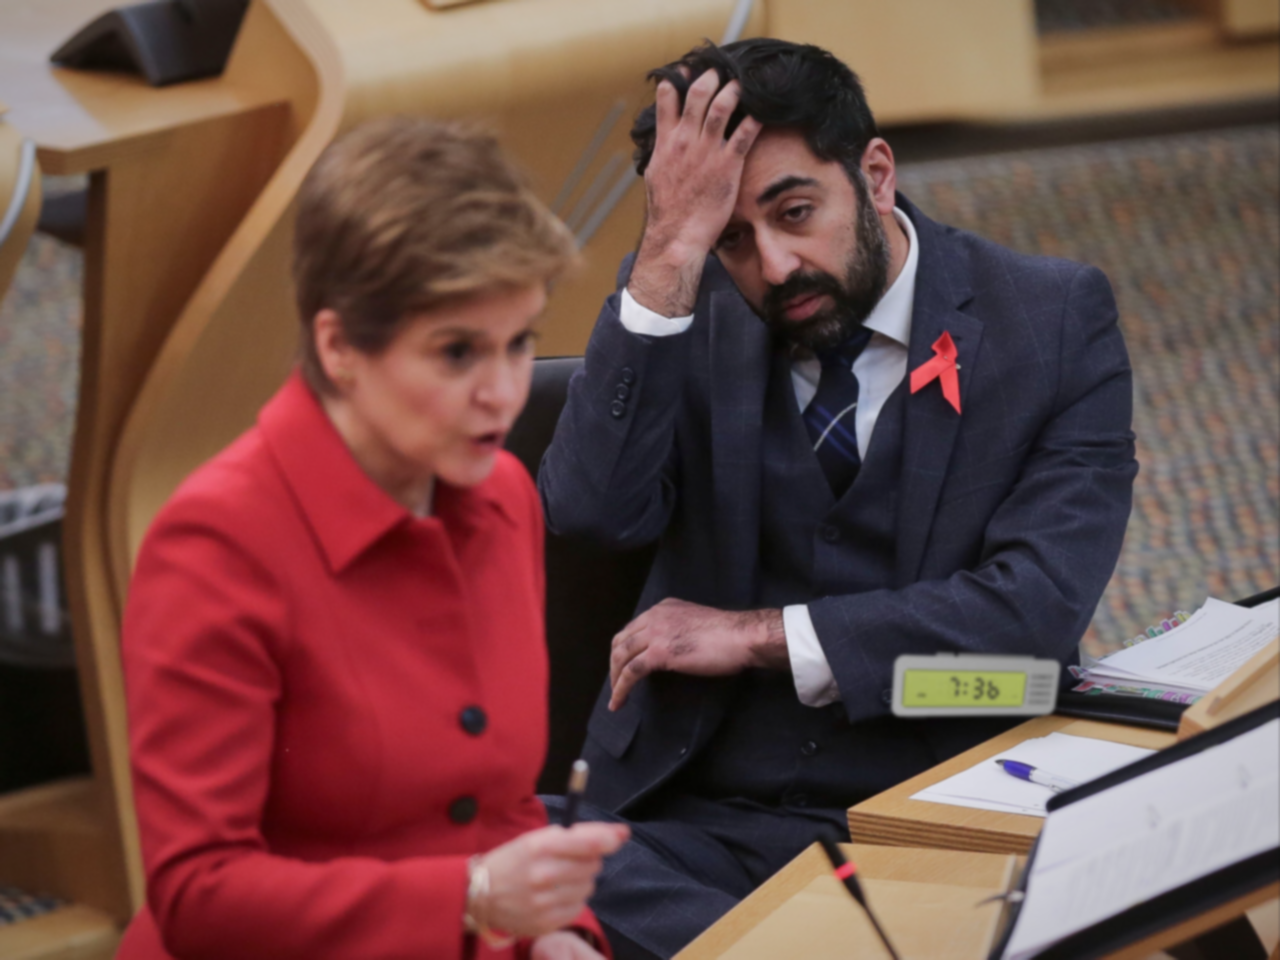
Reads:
7h36
